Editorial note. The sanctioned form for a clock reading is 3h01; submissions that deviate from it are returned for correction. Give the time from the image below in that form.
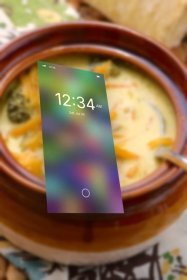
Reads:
12h34
